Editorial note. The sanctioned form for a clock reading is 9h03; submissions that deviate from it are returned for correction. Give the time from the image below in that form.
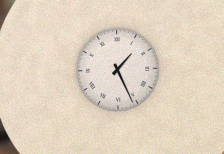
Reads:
1h26
